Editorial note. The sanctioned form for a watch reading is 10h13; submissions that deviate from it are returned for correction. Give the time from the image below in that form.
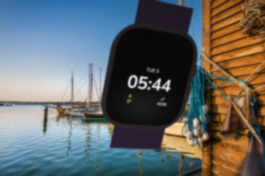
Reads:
5h44
